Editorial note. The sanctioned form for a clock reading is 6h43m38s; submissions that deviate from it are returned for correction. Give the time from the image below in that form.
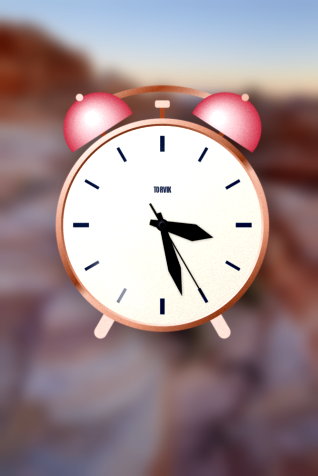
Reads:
3h27m25s
